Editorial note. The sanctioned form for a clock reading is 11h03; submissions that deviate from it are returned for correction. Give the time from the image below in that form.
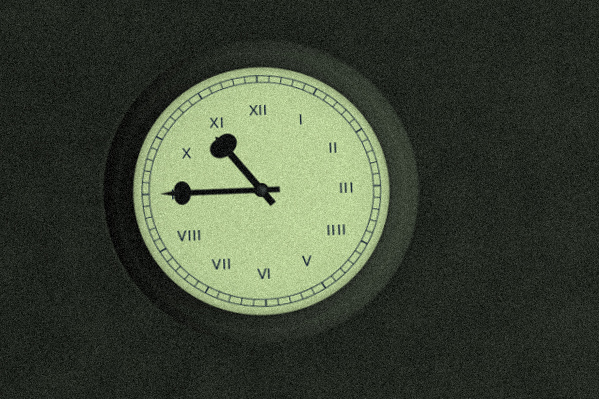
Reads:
10h45
